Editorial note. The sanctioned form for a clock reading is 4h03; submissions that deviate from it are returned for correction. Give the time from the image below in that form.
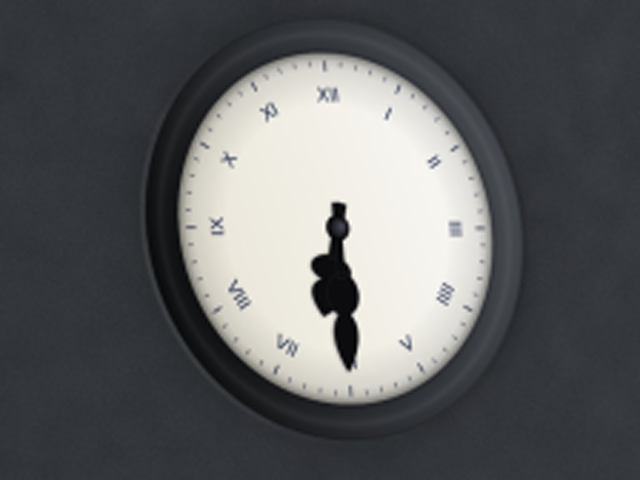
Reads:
6h30
